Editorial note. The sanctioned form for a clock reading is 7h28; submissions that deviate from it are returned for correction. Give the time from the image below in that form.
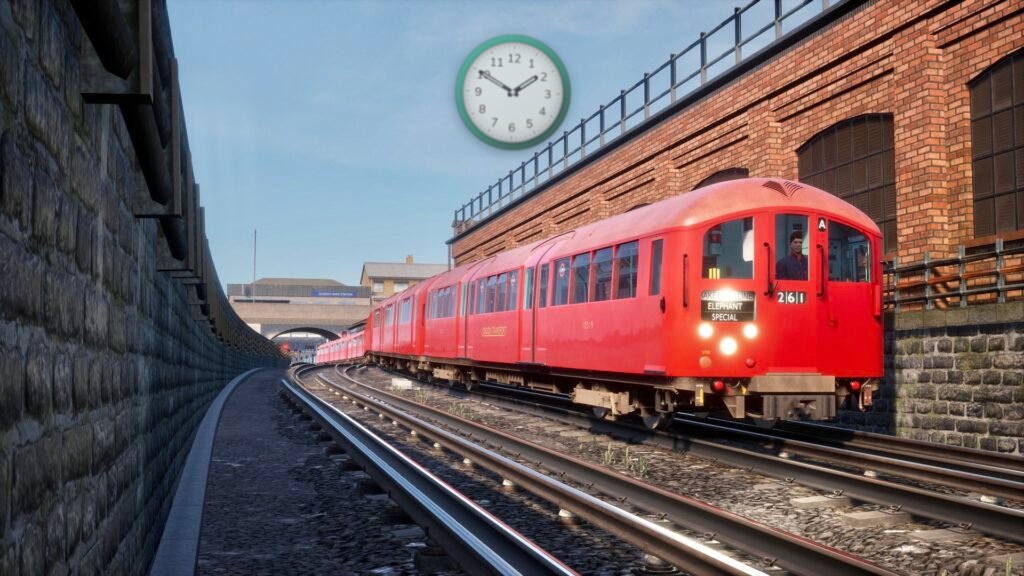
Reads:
1h50
